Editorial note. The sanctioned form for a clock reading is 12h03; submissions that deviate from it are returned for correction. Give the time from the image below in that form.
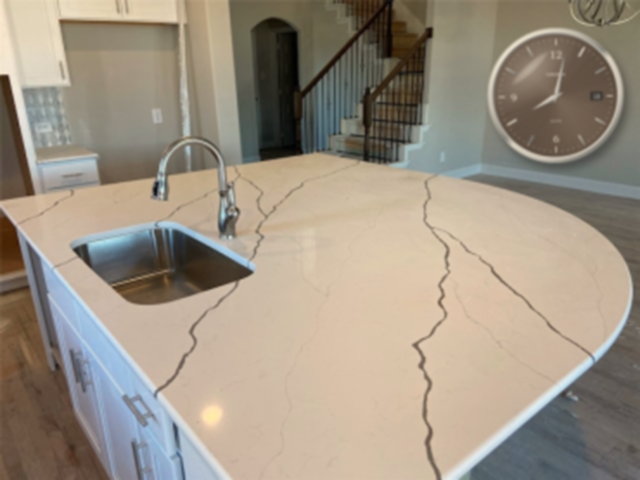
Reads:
8h02
